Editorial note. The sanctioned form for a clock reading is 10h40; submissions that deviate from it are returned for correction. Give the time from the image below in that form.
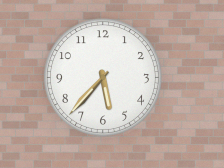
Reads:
5h37
